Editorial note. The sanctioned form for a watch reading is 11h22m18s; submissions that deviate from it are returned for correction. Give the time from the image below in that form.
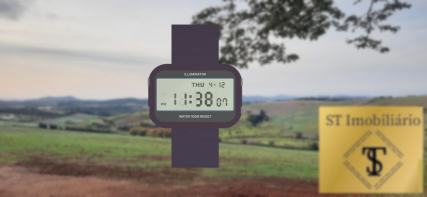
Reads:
11h38m07s
